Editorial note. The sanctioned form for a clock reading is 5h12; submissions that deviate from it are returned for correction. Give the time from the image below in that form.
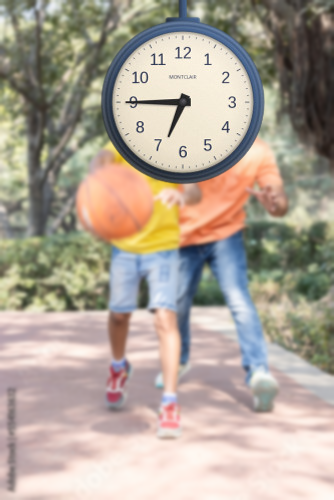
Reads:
6h45
